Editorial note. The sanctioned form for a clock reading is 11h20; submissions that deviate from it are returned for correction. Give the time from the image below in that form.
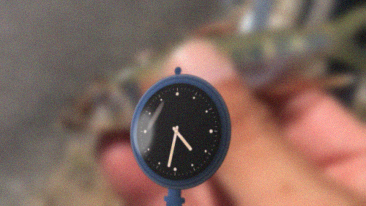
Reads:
4h32
